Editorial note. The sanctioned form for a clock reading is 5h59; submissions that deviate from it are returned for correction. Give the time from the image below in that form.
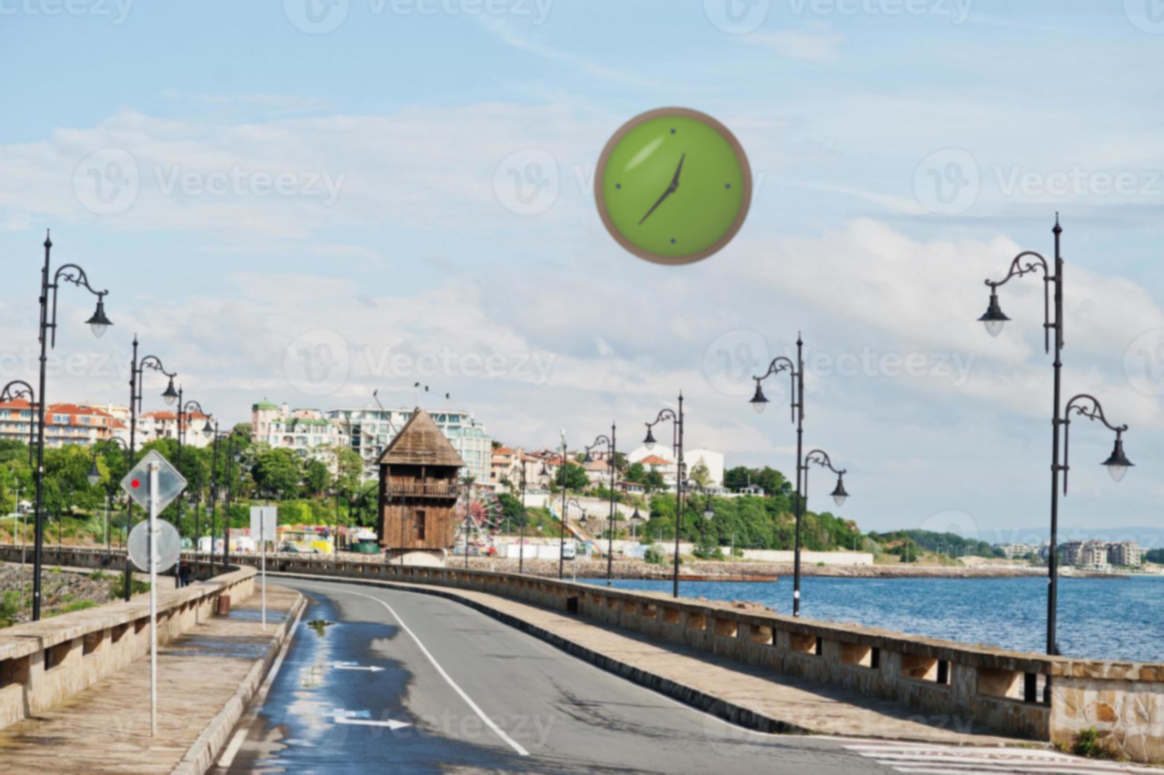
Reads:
12h37
